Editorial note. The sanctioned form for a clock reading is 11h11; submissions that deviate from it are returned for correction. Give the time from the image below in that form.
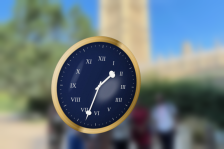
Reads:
1h33
